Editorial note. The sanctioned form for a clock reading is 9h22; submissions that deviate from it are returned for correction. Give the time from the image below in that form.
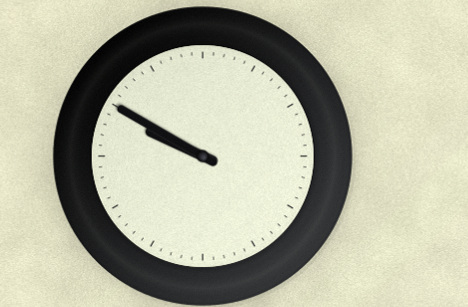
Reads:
9h50
